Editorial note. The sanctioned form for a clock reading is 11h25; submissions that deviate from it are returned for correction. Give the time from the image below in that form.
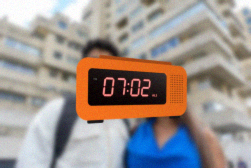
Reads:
7h02
